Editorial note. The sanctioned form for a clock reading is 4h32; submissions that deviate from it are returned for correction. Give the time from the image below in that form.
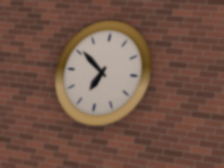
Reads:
6h51
